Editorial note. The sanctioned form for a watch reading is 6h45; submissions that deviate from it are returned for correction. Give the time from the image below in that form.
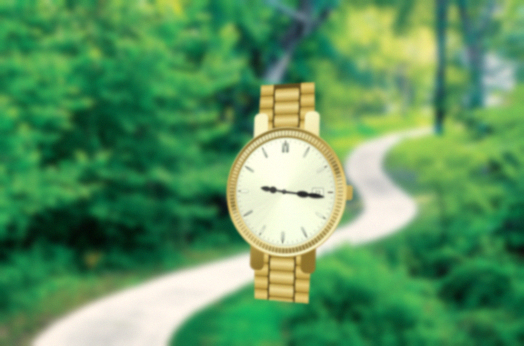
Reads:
9h16
